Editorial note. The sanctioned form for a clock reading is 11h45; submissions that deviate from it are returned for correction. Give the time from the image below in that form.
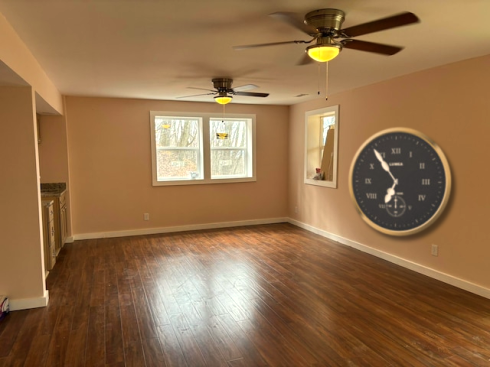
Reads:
6h54
